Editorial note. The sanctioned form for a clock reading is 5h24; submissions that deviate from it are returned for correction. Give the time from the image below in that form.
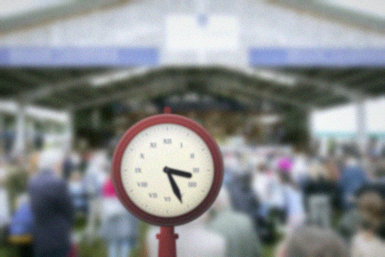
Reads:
3h26
